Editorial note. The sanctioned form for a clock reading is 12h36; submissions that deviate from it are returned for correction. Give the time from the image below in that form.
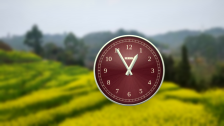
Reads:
12h55
